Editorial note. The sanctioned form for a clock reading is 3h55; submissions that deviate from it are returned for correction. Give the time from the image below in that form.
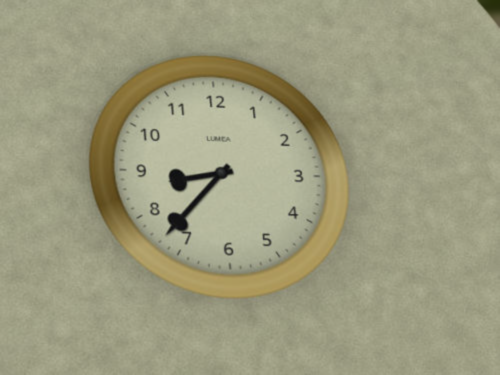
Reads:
8h37
